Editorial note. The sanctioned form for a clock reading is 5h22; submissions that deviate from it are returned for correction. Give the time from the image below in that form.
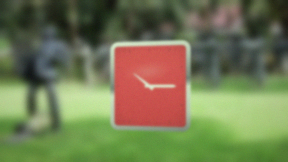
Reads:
10h15
